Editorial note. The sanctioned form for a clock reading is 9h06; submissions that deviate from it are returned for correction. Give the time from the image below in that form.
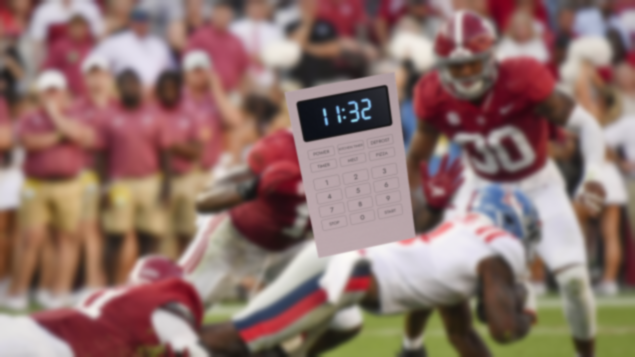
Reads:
11h32
